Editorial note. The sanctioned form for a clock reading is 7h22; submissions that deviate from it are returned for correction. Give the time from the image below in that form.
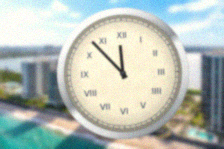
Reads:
11h53
